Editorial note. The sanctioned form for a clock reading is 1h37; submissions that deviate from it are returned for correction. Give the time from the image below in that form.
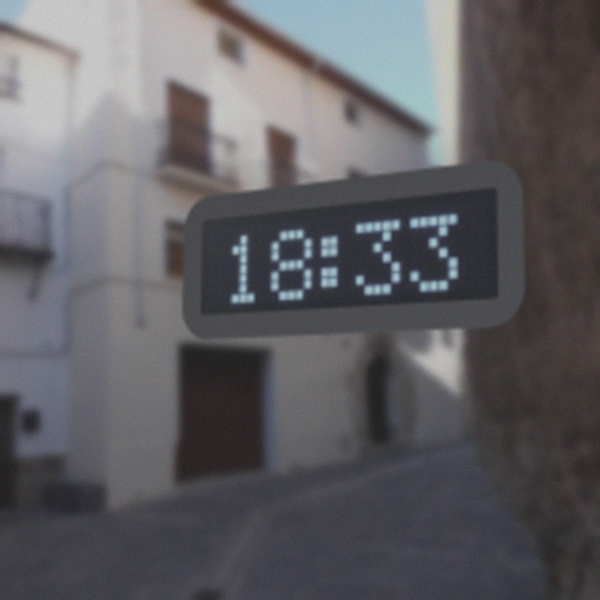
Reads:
18h33
